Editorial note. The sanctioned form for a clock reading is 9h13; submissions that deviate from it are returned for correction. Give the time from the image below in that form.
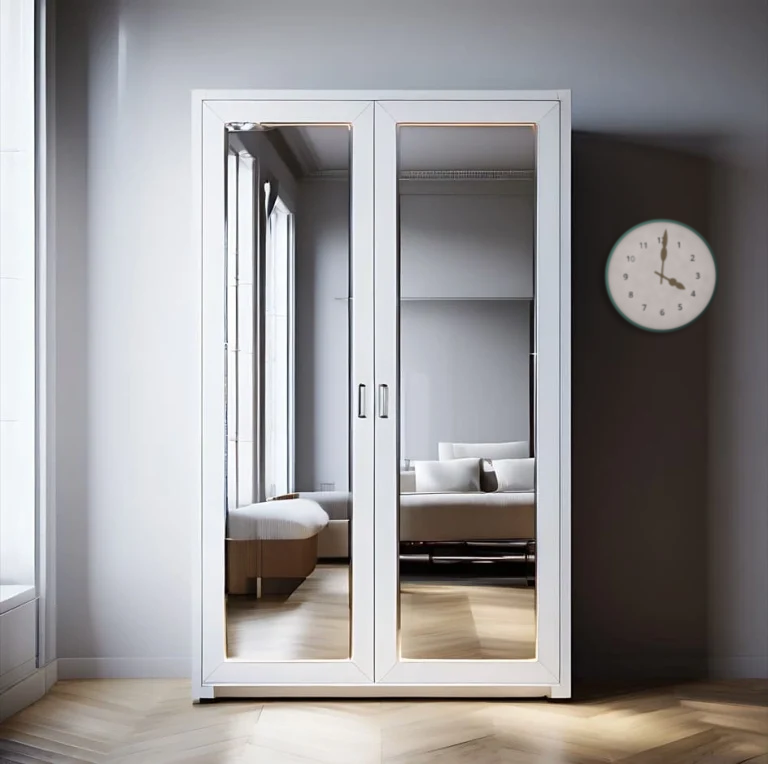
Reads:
4h01
